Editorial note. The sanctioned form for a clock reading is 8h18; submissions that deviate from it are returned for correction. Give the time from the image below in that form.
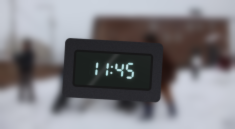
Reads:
11h45
